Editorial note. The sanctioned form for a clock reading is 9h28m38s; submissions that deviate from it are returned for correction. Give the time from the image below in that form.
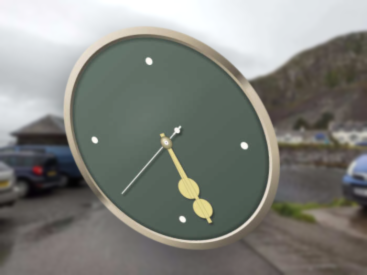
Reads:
5h26m38s
